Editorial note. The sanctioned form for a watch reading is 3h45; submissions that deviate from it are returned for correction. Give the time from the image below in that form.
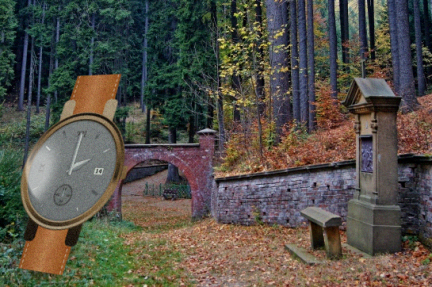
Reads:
2h00
